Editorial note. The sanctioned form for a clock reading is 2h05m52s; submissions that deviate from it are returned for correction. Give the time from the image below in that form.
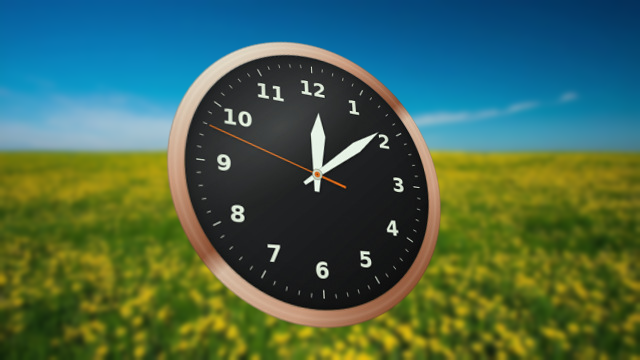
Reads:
12h08m48s
